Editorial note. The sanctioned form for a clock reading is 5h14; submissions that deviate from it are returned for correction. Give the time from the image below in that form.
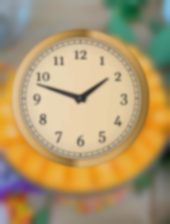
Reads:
1h48
